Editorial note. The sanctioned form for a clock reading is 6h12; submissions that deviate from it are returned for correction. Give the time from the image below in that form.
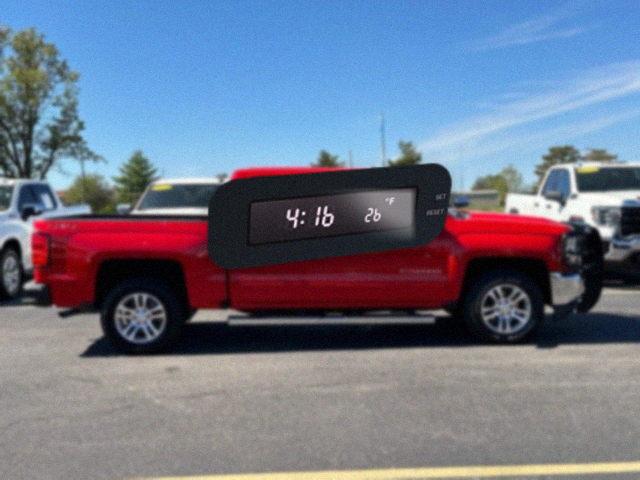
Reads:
4h16
